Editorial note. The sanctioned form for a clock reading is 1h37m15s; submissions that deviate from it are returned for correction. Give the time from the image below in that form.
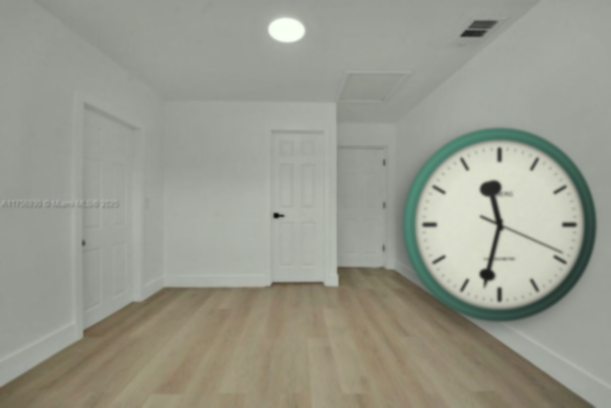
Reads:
11h32m19s
